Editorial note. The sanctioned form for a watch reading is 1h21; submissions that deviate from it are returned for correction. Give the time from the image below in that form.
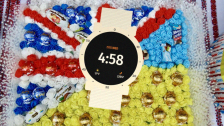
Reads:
4h58
